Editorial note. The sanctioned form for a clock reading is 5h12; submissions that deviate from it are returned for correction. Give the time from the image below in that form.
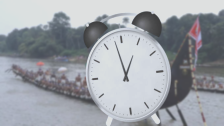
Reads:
12h58
